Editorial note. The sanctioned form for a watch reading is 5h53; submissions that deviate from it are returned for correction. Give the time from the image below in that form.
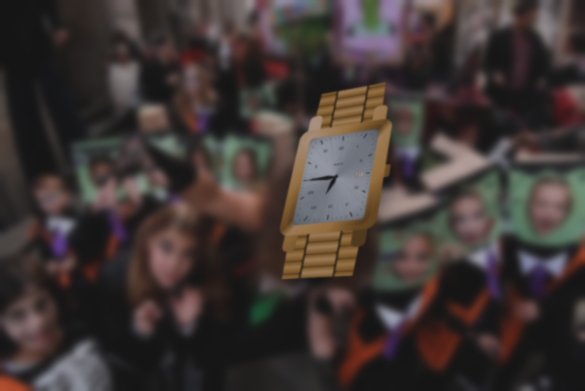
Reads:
6h45
